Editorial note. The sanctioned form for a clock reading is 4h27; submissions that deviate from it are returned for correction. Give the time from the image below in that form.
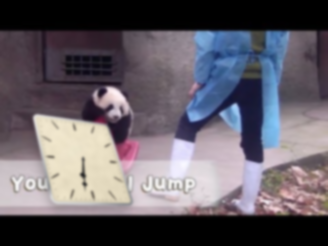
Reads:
6h32
